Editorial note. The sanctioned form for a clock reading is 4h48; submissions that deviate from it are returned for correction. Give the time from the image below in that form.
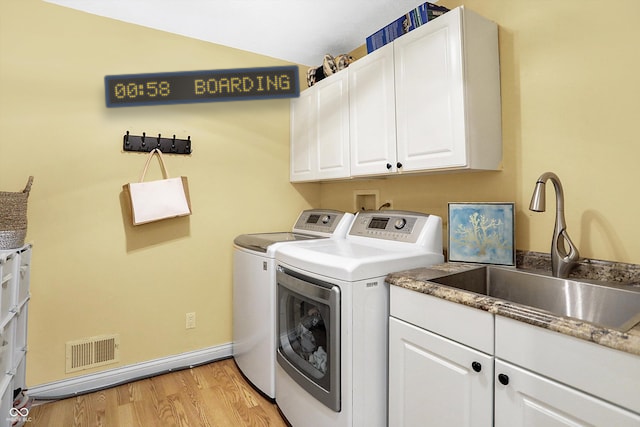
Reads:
0h58
